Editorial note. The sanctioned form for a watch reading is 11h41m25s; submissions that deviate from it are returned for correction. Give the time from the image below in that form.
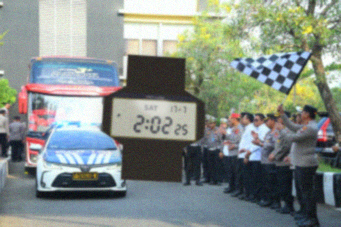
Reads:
2h02m25s
